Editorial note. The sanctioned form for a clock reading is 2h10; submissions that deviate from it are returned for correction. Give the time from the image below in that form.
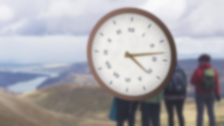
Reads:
4h13
